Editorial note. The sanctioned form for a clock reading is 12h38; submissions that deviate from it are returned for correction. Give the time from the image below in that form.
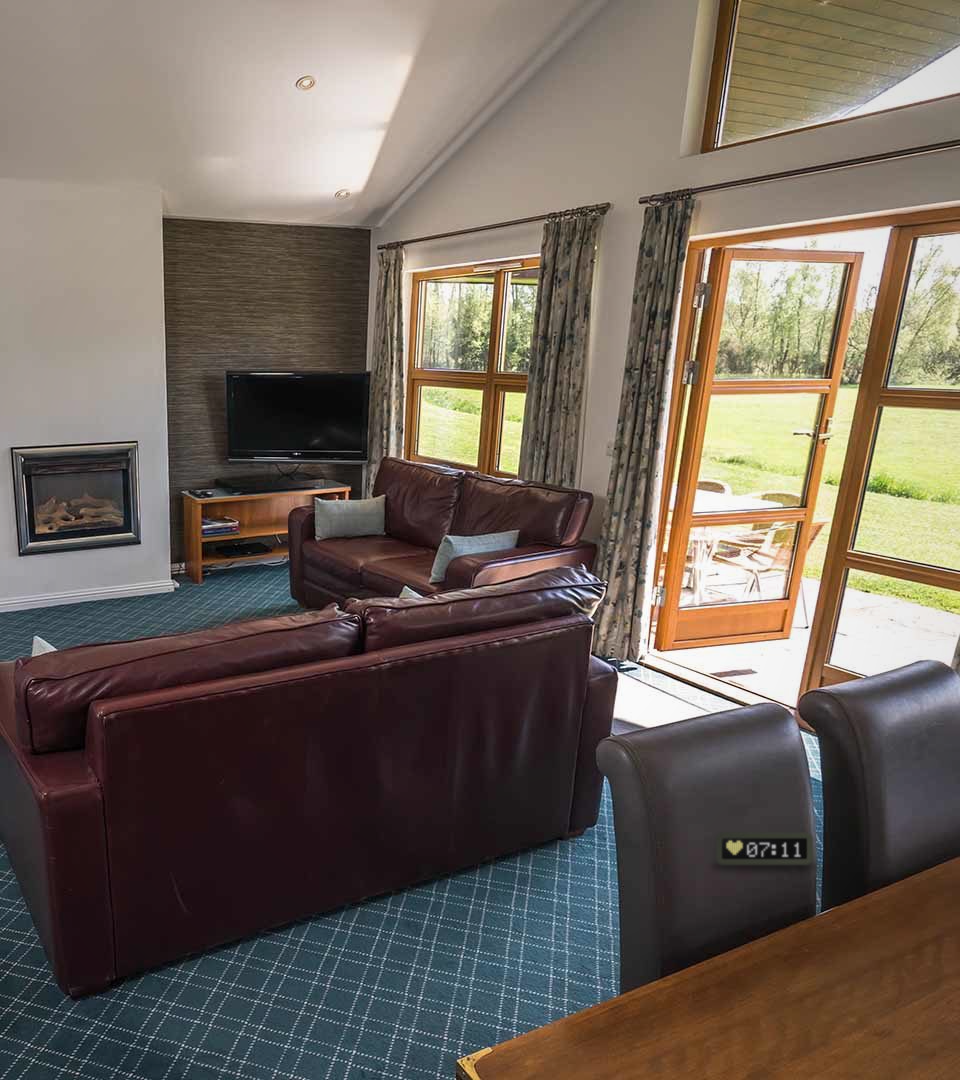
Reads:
7h11
